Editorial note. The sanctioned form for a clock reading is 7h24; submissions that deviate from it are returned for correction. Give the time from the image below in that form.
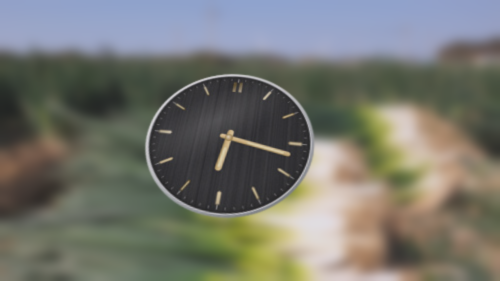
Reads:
6h17
